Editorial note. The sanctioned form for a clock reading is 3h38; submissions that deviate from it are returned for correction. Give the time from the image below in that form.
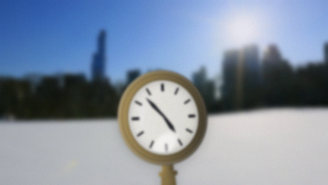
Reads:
4h53
